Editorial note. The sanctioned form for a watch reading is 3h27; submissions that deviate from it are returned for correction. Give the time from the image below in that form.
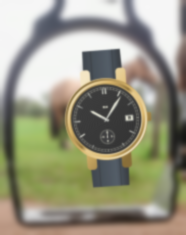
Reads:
10h06
